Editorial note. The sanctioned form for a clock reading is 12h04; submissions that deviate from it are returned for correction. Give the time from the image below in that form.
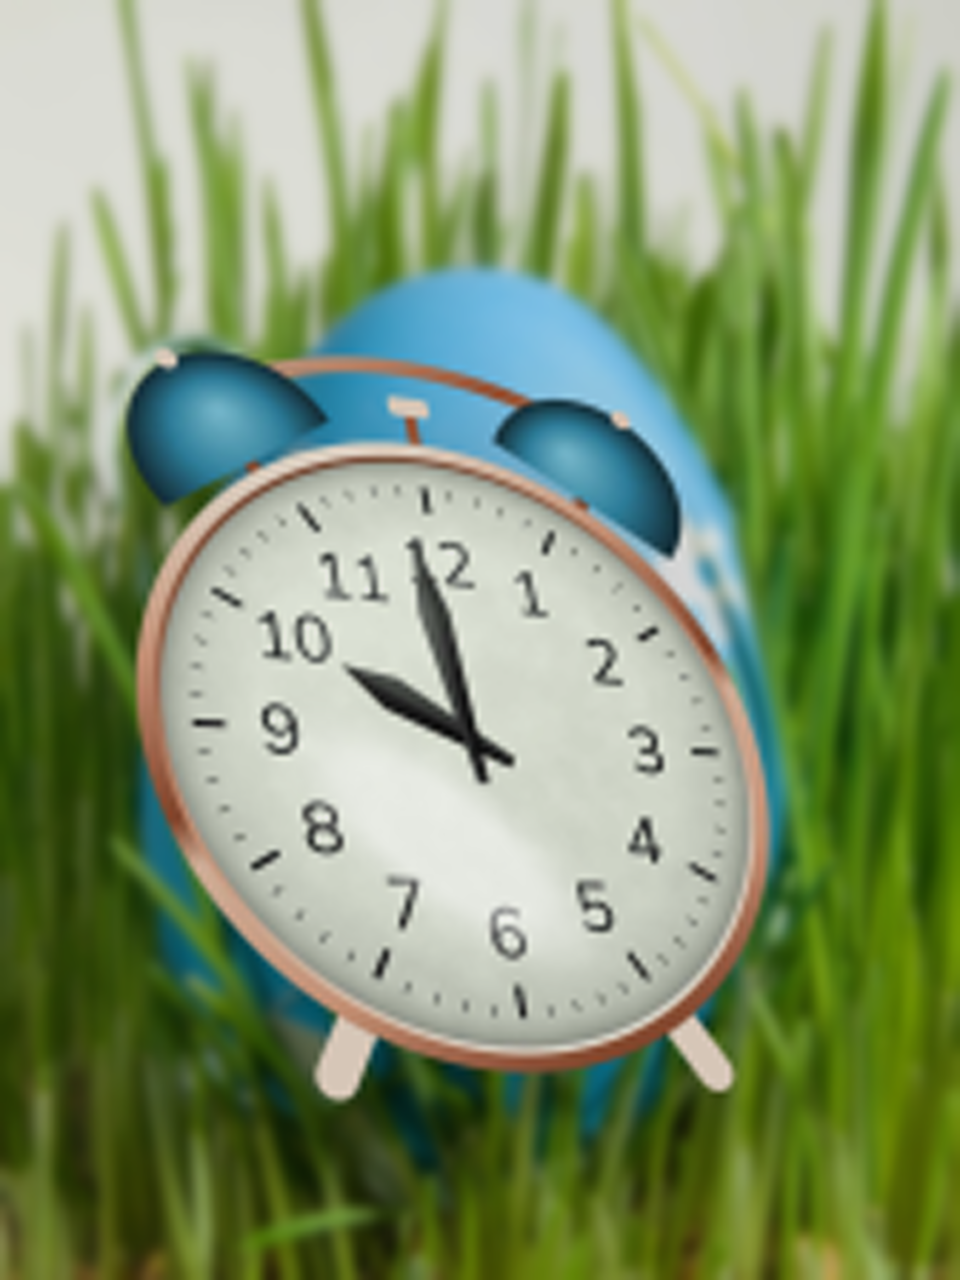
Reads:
9h59
